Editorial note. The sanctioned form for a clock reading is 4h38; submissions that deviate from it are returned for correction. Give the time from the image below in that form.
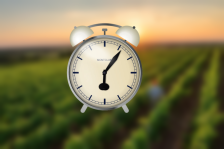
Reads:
6h06
